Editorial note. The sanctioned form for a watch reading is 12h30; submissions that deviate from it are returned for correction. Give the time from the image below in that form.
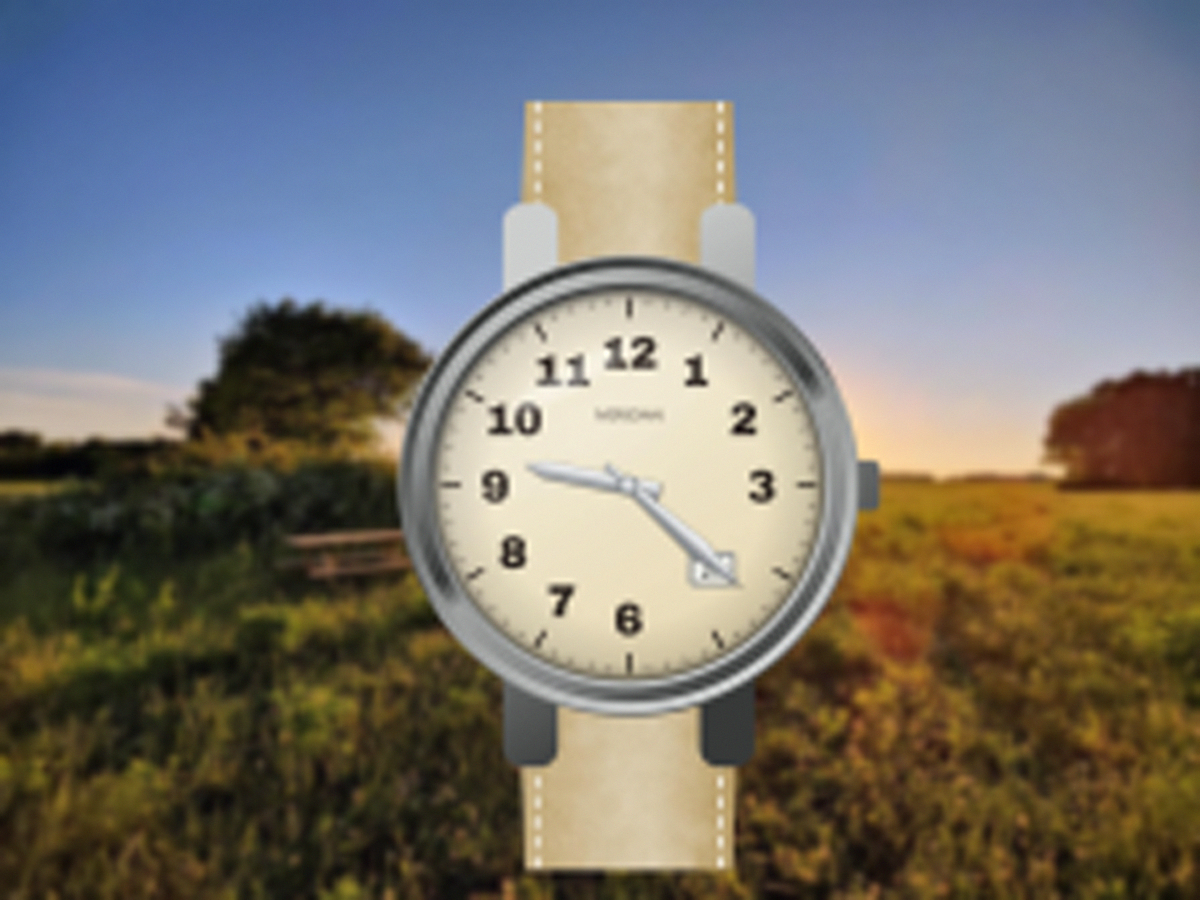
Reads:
9h22
